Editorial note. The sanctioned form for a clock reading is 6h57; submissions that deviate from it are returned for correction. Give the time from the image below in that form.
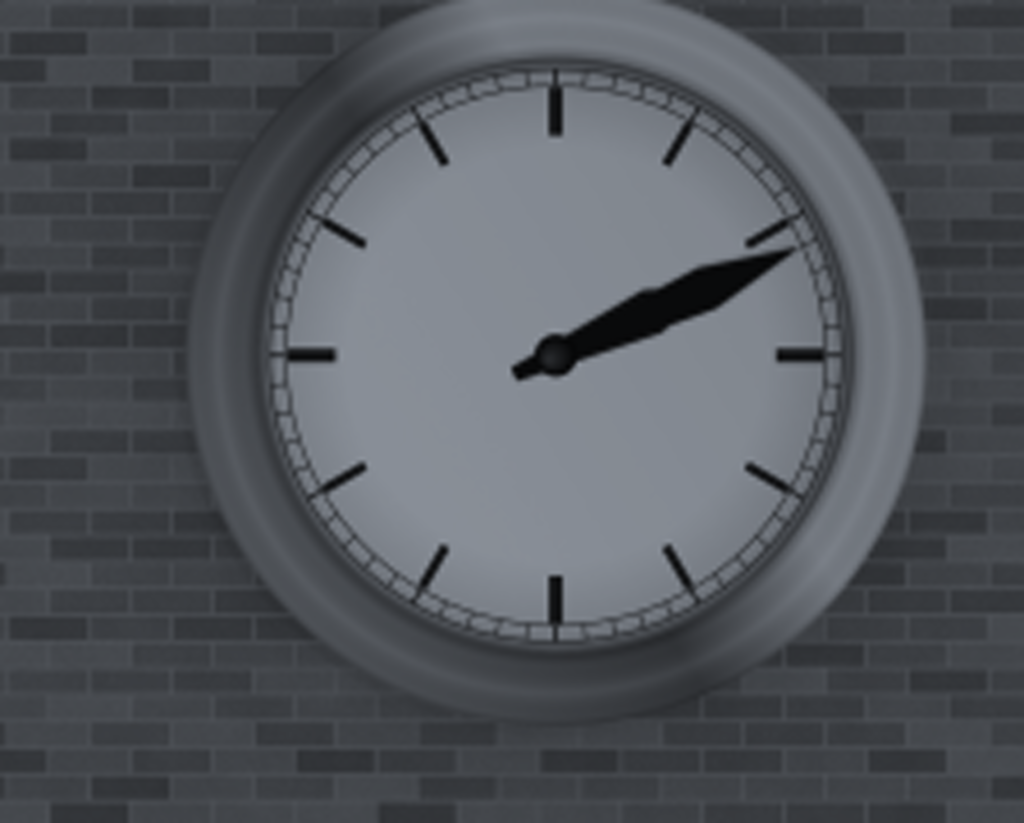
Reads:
2h11
